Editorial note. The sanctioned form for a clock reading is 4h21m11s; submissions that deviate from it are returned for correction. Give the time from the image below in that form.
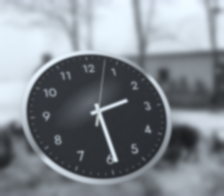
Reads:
2h29m03s
